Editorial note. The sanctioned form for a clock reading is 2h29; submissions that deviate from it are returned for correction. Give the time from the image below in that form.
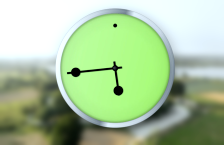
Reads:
5h44
